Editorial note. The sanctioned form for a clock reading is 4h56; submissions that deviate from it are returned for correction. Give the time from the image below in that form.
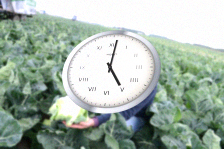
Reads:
5h01
